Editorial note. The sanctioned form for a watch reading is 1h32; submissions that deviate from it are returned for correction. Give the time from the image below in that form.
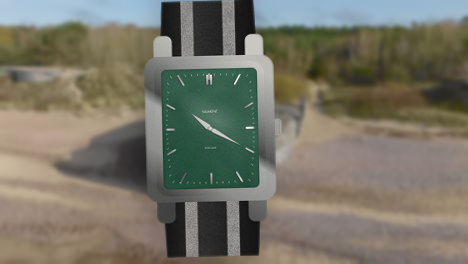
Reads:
10h20
